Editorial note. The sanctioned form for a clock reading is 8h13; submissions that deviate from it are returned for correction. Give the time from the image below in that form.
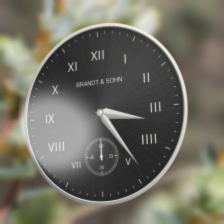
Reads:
3h24
